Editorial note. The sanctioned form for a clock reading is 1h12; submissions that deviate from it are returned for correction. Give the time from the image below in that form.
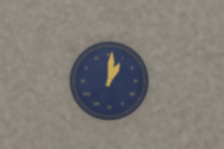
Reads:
1h01
